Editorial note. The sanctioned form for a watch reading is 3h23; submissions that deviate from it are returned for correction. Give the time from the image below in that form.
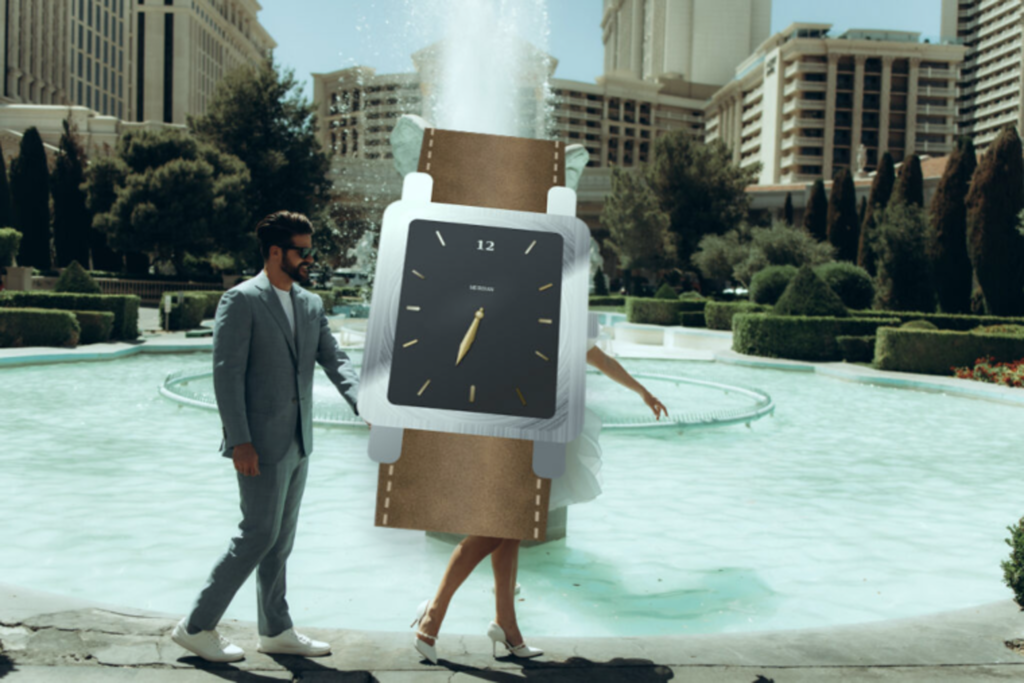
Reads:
6h33
